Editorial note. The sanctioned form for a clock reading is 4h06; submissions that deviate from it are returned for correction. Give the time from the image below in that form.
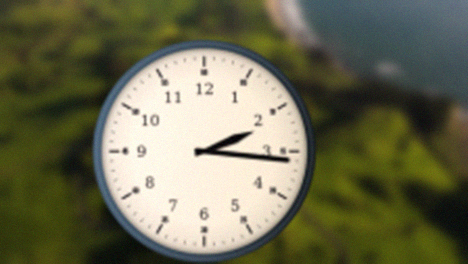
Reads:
2h16
